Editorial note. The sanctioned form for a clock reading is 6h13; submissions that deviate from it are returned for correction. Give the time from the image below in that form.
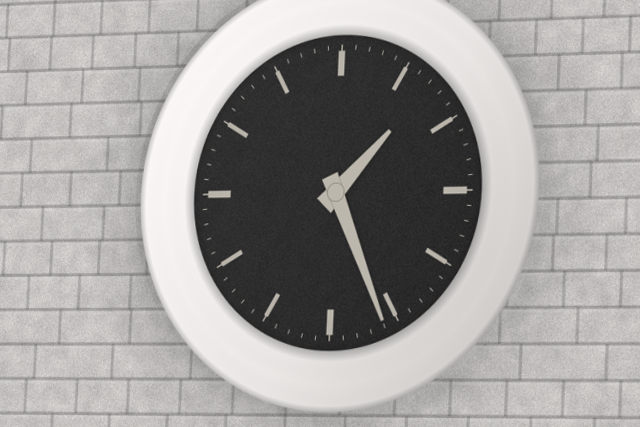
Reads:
1h26
